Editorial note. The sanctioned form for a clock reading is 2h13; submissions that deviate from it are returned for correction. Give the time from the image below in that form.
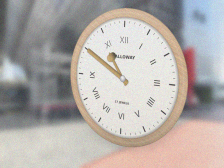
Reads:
10h50
